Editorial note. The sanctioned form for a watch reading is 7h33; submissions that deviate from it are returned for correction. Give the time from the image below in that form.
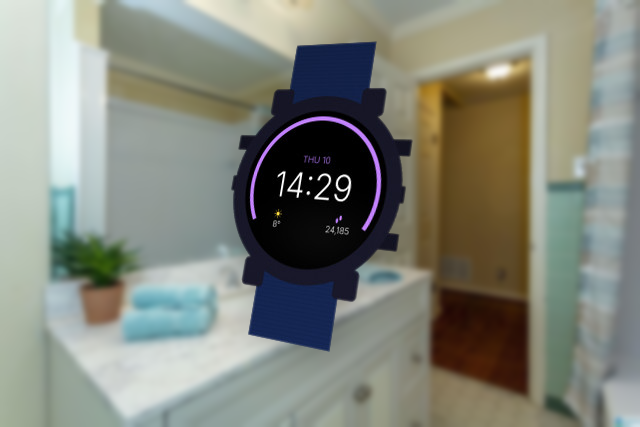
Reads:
14h29
